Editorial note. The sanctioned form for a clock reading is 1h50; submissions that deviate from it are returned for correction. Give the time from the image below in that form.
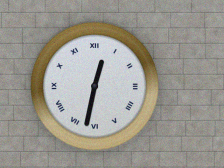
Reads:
12h32
